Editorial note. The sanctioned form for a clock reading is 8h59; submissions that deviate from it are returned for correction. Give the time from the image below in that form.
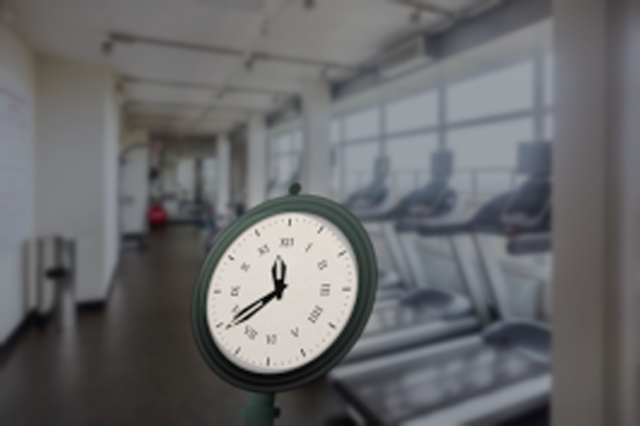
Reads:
11h39
